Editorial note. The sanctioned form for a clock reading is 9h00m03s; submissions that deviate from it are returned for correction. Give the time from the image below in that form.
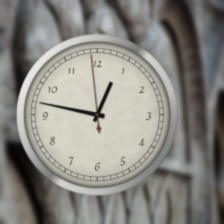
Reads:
12h46m59s
